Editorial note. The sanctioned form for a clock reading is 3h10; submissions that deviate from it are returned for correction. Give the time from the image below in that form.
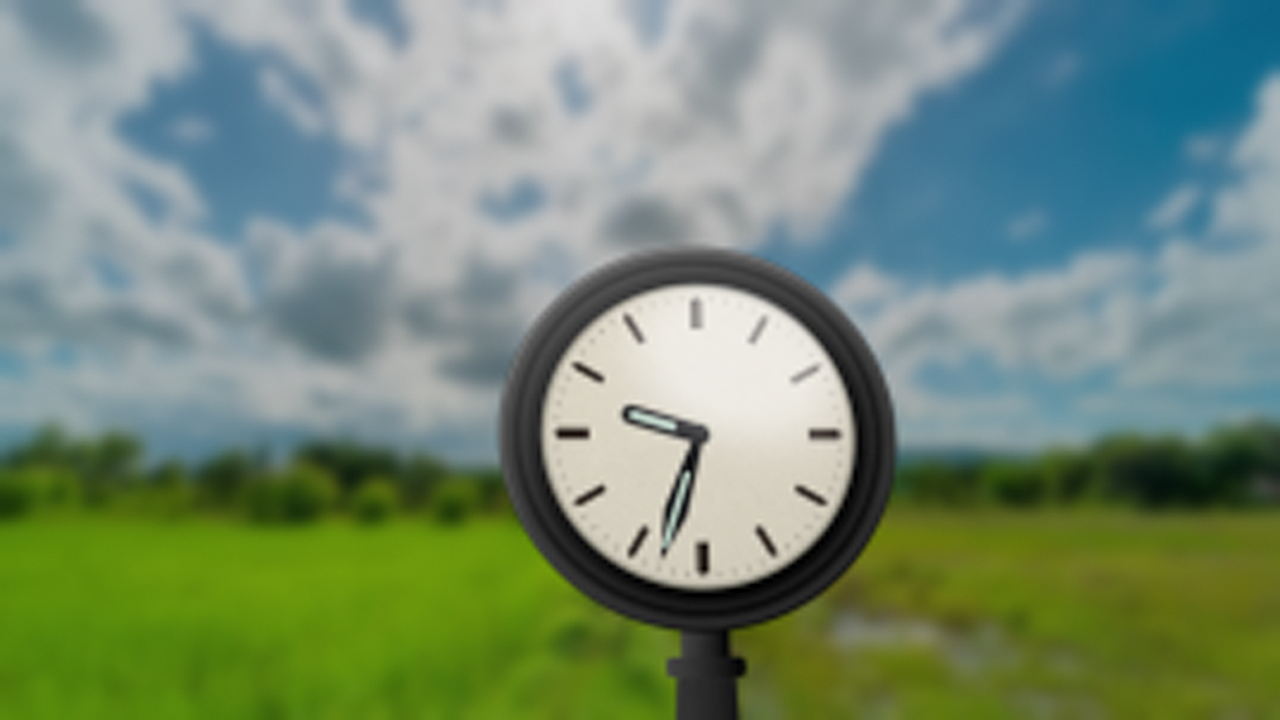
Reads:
9h33
